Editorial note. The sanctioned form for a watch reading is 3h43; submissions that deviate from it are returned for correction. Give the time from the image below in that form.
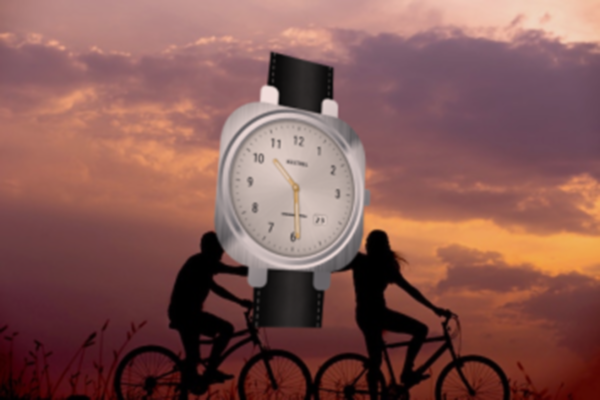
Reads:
10h29
